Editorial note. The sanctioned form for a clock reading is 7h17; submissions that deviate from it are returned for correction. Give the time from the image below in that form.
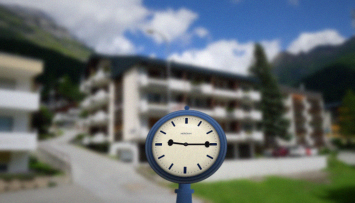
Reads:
9h15
